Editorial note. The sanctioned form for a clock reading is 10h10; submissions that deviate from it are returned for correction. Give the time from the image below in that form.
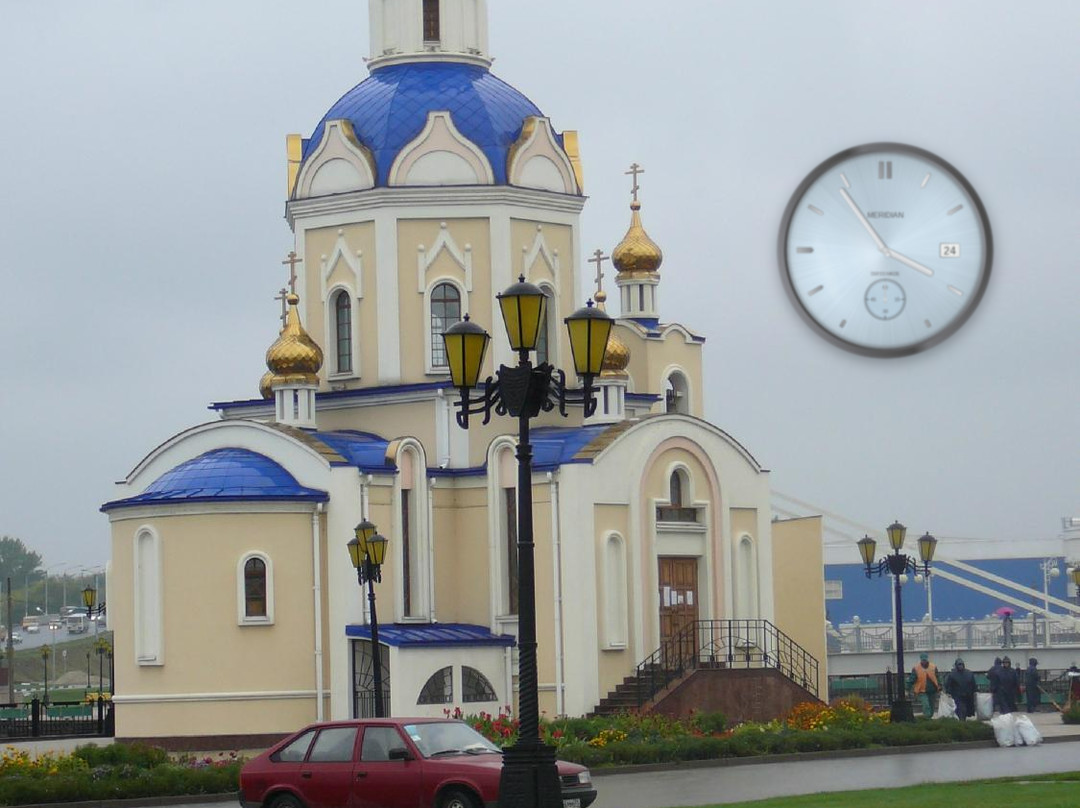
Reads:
3h54
